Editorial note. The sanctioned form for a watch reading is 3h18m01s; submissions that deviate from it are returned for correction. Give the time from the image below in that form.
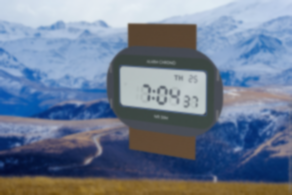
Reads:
7h04m37s
